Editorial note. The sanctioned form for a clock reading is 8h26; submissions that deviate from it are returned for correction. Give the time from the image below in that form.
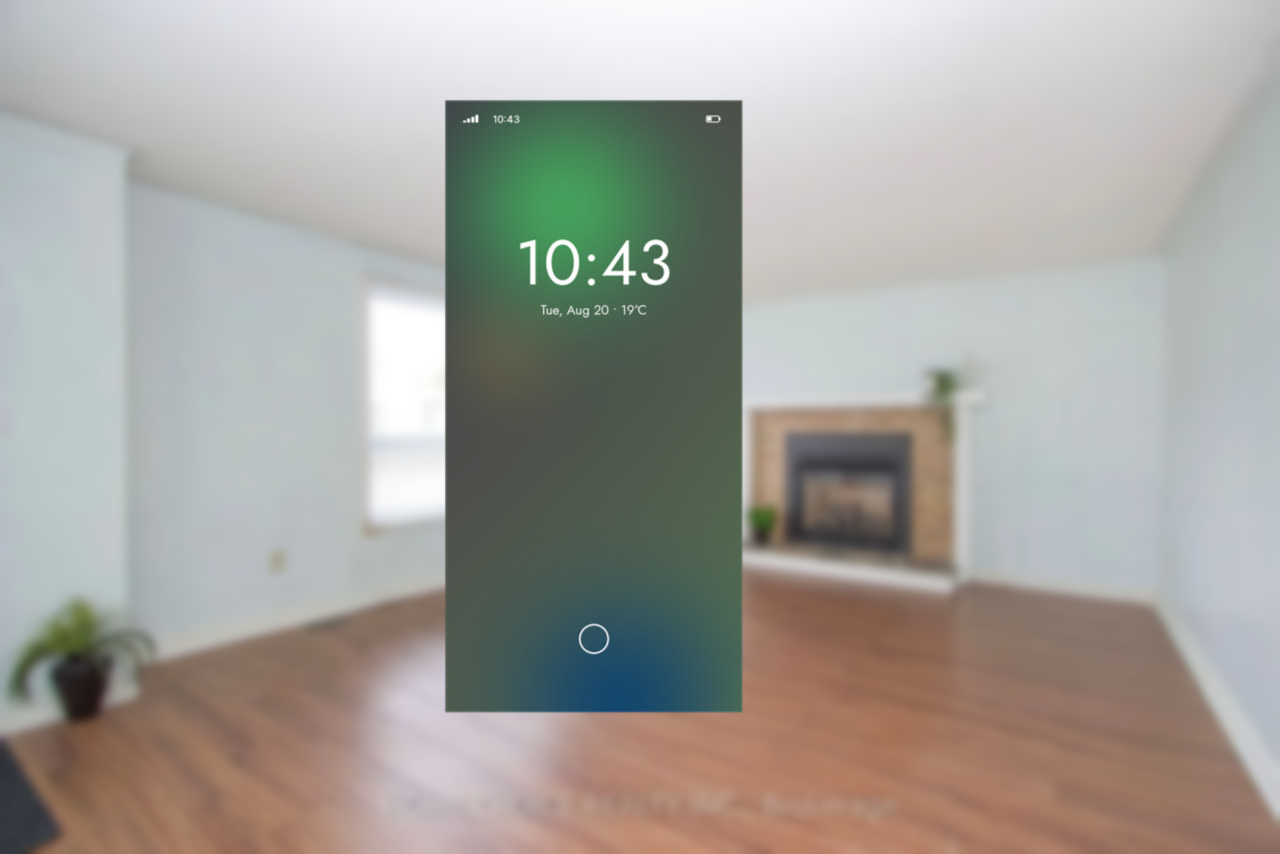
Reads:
10h43
